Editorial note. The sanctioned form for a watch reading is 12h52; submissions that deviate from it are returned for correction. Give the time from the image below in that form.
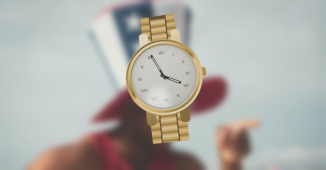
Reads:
3h56
